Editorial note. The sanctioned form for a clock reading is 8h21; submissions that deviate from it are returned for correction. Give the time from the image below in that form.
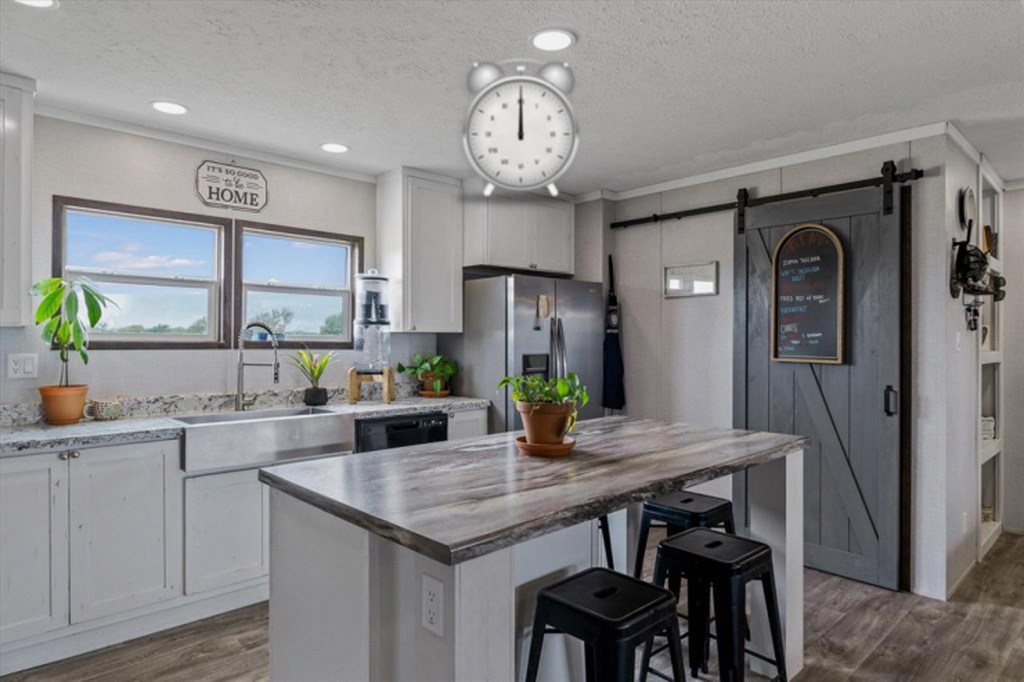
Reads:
12h00
